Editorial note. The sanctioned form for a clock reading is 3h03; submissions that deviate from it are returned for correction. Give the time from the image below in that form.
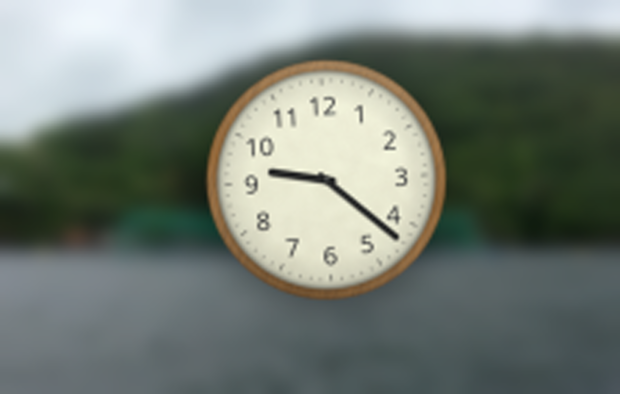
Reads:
9h22
